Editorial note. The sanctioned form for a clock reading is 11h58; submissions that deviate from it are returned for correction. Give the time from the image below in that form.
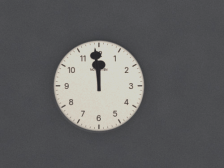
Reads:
11h59
